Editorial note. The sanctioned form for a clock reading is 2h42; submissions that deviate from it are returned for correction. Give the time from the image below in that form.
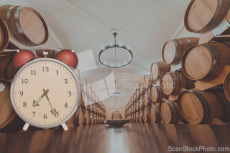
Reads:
7h26
